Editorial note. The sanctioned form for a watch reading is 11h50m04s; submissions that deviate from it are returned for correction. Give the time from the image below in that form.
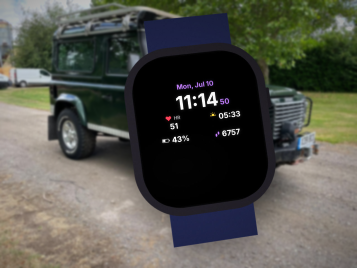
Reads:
11h14m50s
